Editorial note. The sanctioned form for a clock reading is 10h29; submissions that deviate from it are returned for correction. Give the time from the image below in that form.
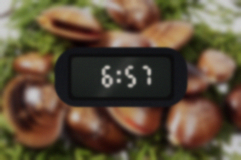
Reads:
6h57
